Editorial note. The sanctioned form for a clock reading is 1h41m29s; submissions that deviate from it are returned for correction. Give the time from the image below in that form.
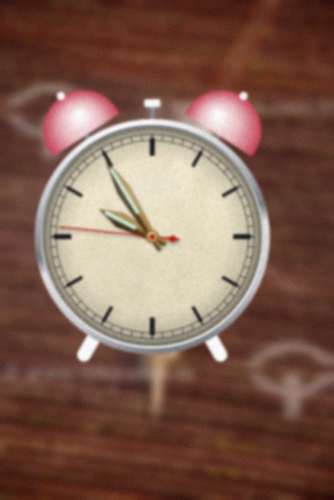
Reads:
9h54m46s
